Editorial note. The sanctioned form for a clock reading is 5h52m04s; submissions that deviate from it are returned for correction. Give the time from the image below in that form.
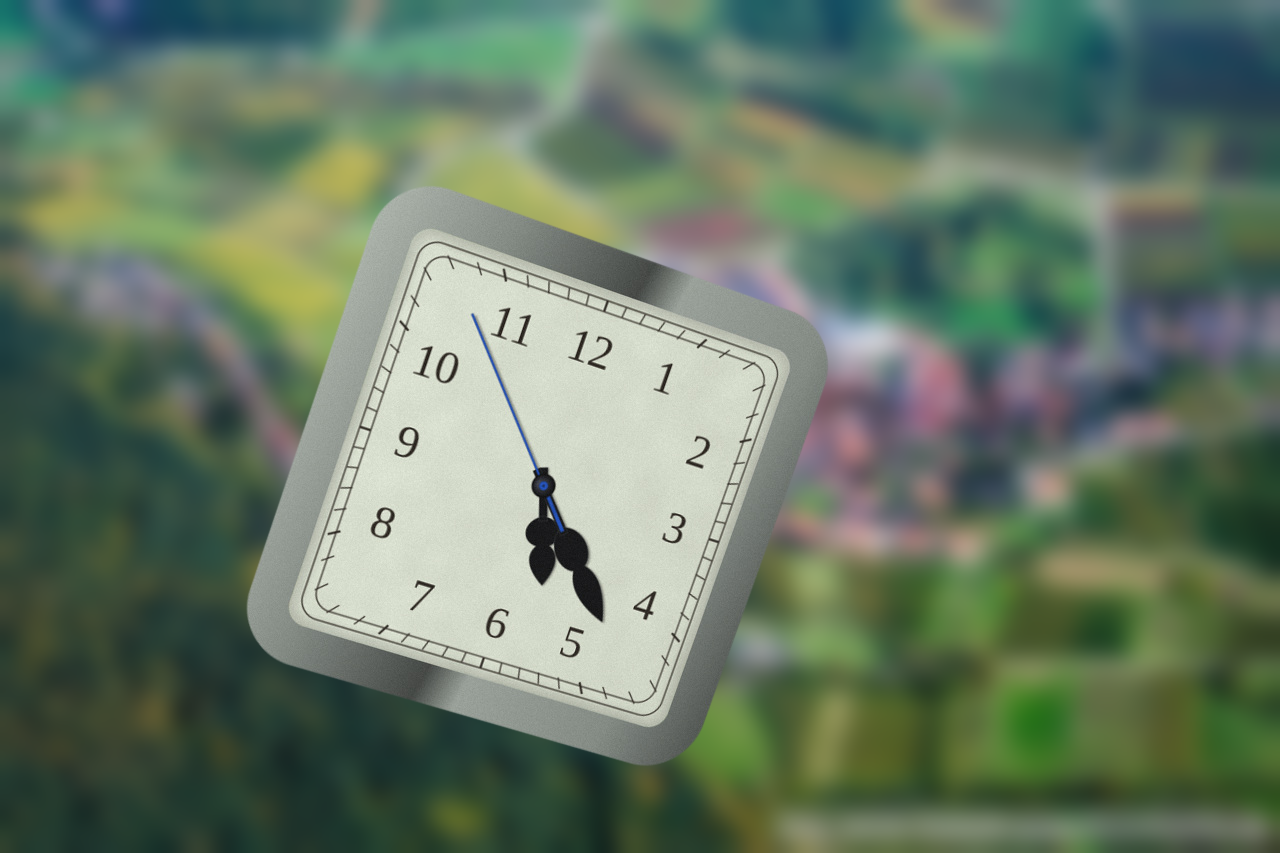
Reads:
5h22m53s
